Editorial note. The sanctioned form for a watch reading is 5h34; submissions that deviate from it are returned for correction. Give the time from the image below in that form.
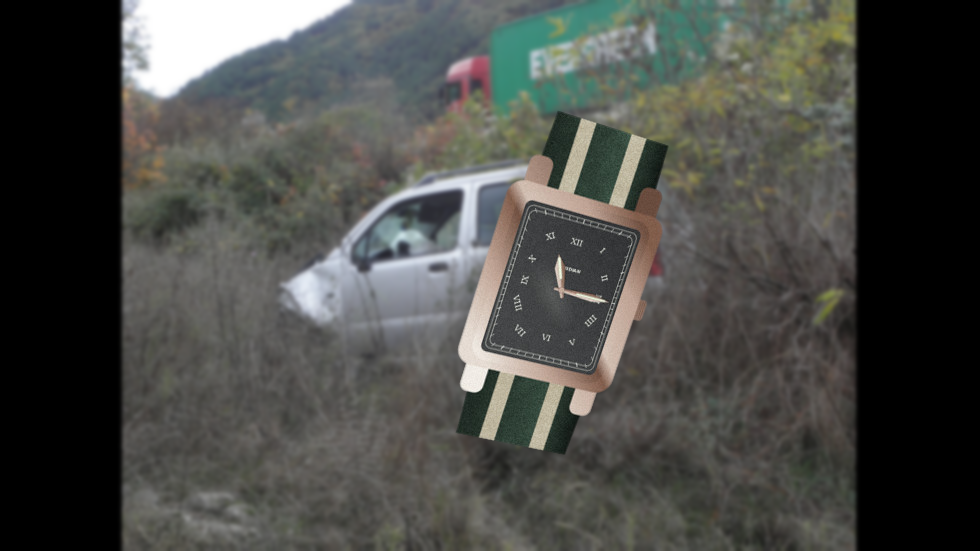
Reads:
11h15
